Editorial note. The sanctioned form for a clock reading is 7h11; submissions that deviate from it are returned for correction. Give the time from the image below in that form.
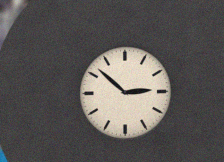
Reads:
2h52
